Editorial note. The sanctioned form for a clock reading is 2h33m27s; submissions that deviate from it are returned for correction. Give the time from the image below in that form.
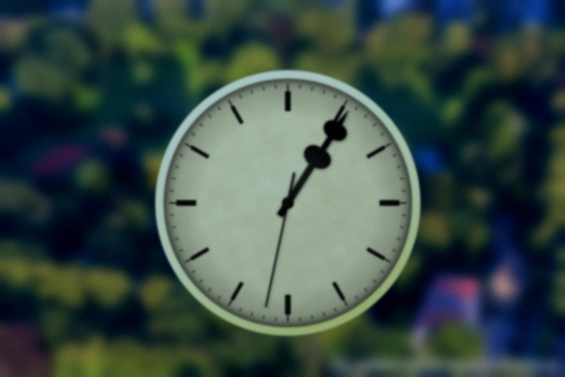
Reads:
1h05m32s
